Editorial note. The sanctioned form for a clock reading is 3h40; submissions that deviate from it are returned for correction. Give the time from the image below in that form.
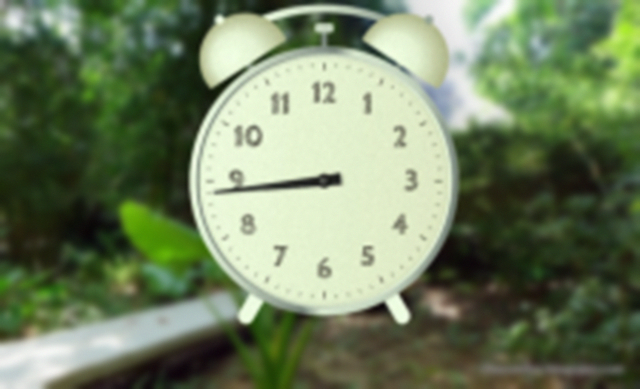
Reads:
8h44
